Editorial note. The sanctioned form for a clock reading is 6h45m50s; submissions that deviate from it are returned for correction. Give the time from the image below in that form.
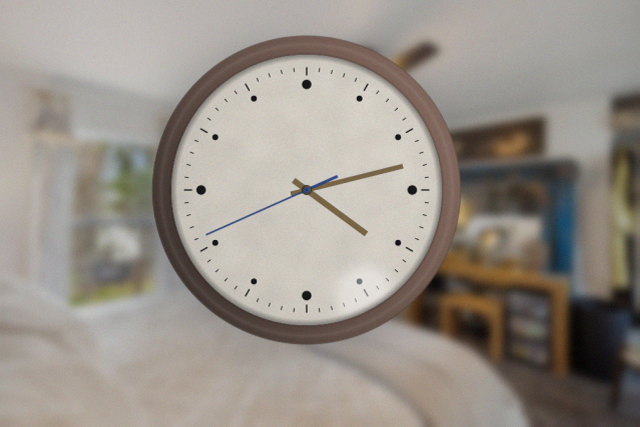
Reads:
4h12m41s
